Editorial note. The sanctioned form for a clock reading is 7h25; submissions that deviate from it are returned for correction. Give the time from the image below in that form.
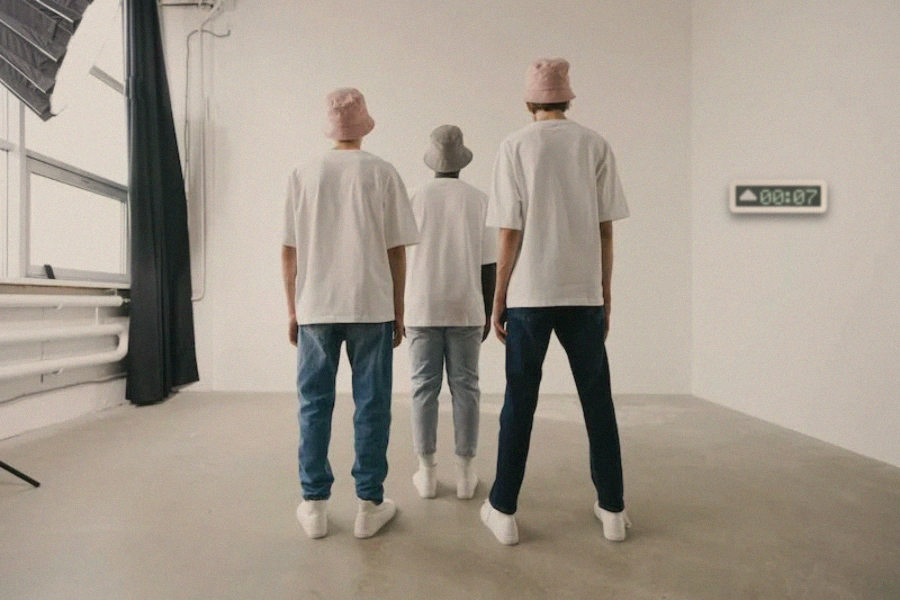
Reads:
0h07
